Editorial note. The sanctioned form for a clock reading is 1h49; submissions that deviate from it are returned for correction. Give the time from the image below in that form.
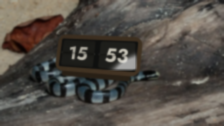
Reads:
15h53
